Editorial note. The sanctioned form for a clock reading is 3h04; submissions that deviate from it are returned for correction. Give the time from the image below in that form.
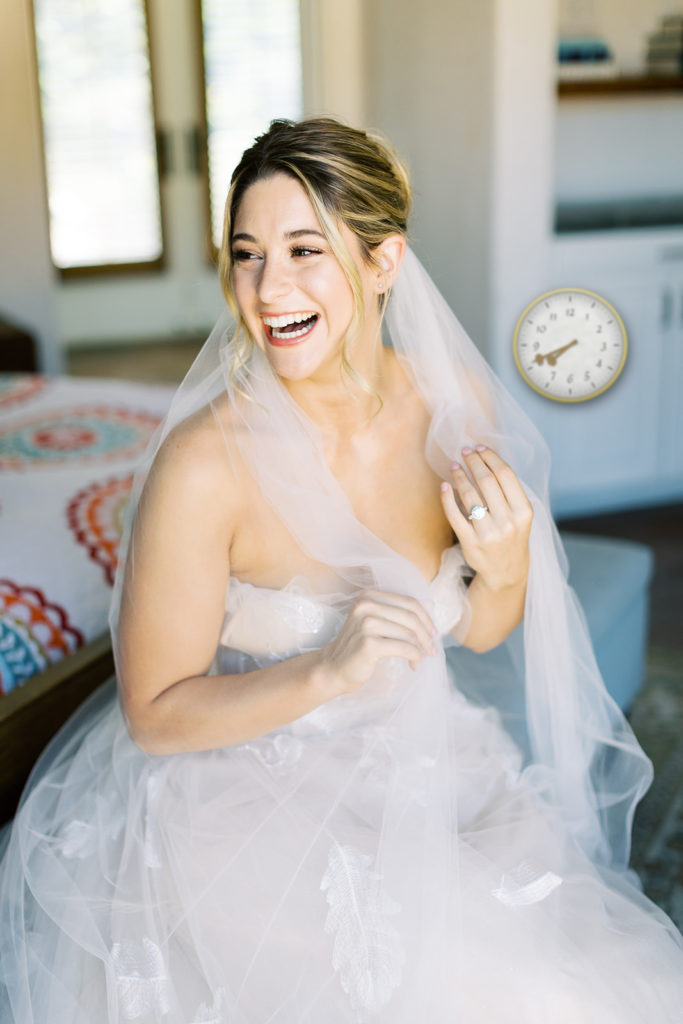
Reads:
7h41
